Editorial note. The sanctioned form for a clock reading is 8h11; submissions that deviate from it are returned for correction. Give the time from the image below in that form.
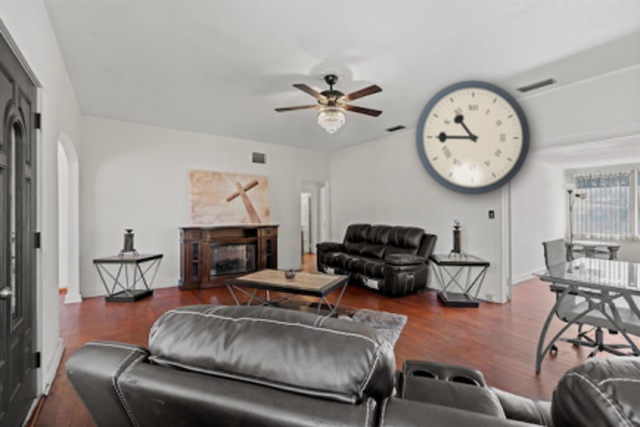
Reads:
10h45
